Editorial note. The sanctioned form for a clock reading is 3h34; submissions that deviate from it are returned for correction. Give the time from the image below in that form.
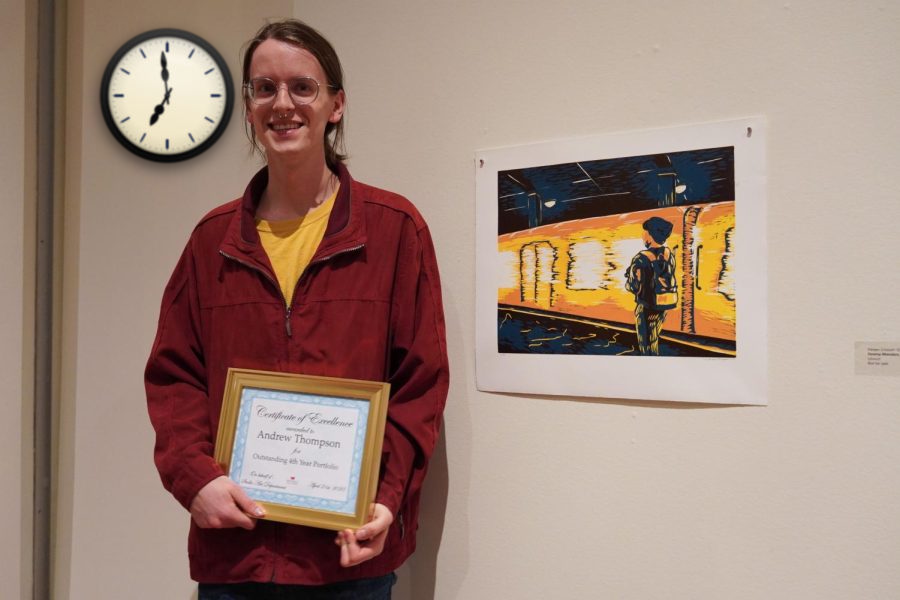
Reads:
6h59
